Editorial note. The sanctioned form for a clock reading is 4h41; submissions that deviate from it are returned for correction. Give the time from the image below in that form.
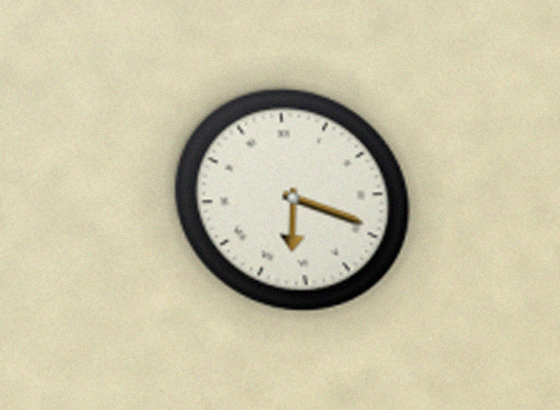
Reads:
6h19
